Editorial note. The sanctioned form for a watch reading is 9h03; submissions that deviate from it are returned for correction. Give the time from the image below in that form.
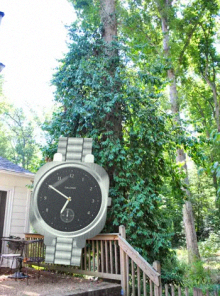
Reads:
6h50
